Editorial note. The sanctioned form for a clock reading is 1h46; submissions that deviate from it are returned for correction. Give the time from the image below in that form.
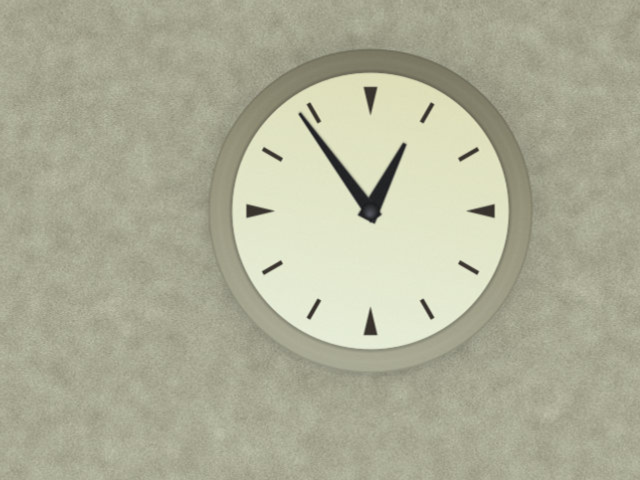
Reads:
12h54
